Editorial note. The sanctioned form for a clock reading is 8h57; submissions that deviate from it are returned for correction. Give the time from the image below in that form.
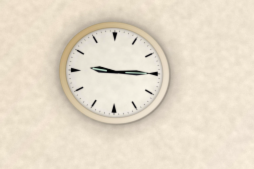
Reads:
9h15
